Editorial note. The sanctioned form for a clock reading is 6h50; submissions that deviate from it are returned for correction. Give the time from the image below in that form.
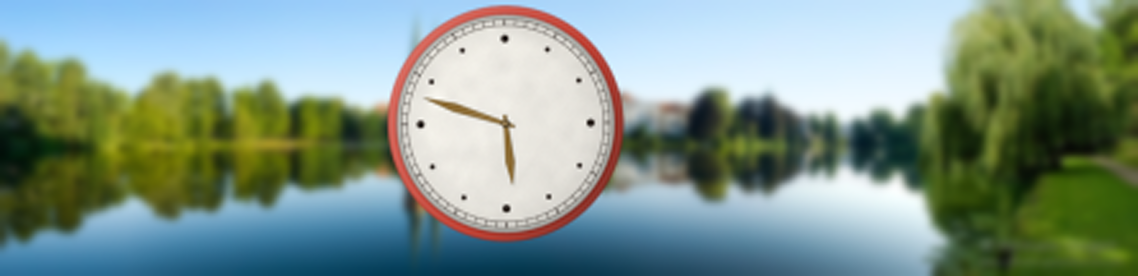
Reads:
5h48
